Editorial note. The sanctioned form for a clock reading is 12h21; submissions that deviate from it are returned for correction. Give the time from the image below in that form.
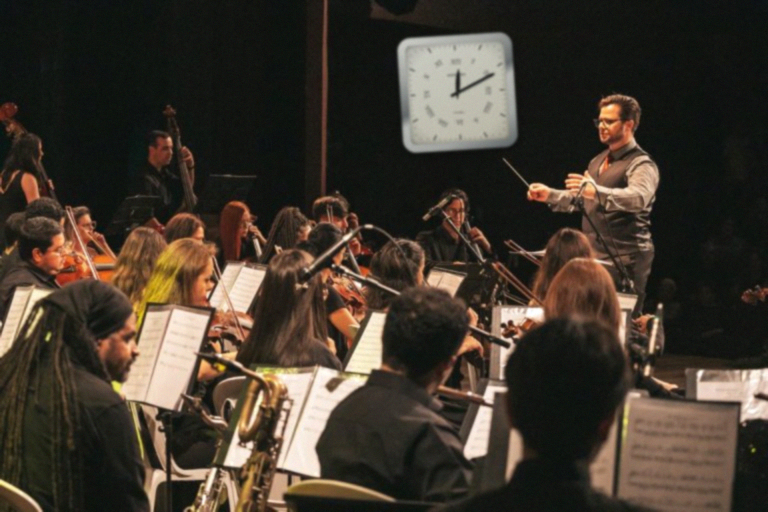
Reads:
12h11
